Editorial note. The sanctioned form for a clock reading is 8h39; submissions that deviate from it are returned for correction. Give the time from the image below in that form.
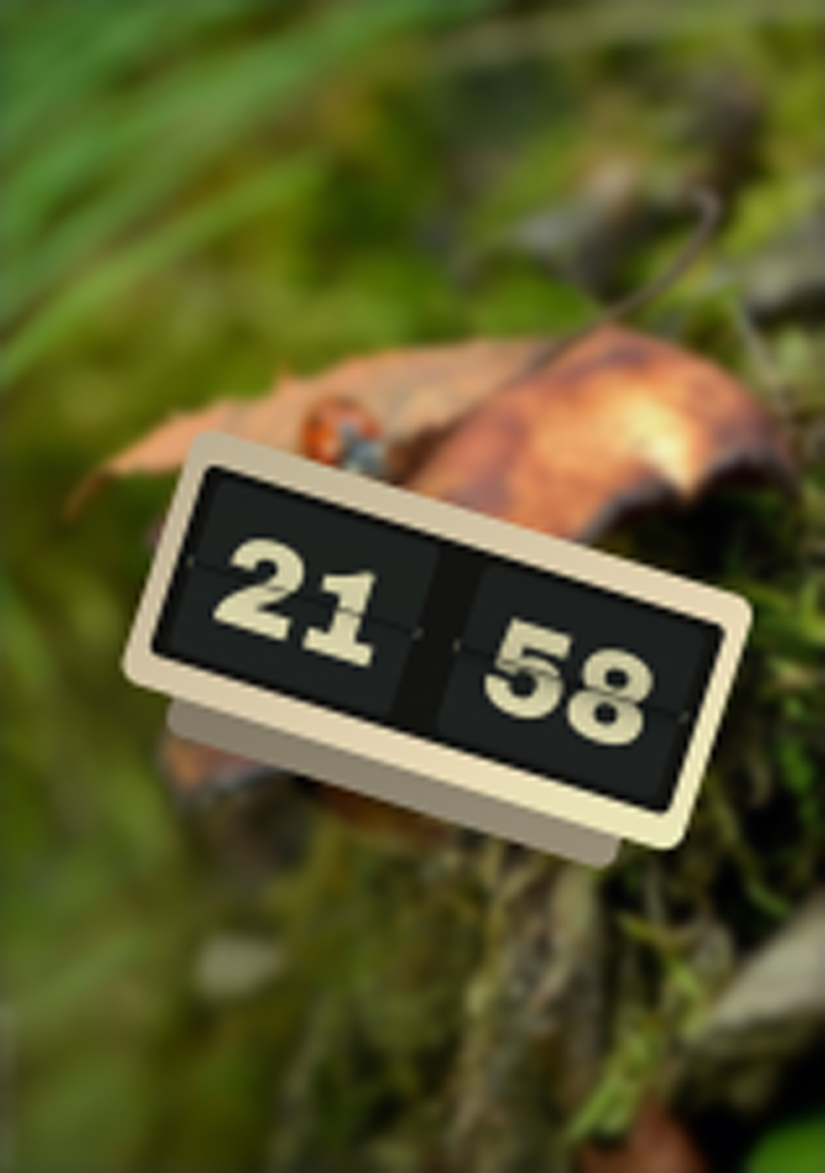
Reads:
21h58
